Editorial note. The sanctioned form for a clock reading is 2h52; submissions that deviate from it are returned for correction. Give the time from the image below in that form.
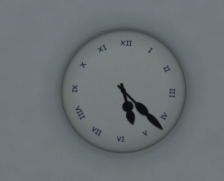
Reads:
5h22
